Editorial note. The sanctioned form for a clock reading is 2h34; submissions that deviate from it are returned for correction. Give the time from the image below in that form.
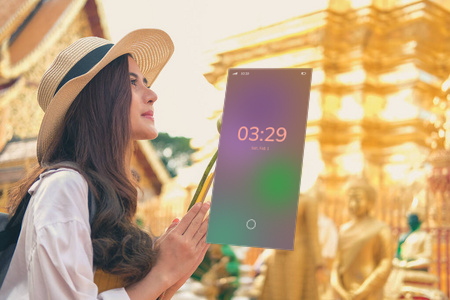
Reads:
3h29
